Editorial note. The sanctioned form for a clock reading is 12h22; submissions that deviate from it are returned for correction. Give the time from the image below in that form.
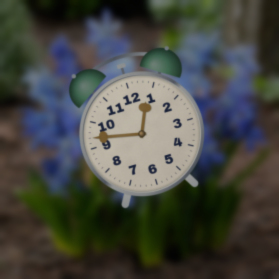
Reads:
12h47
